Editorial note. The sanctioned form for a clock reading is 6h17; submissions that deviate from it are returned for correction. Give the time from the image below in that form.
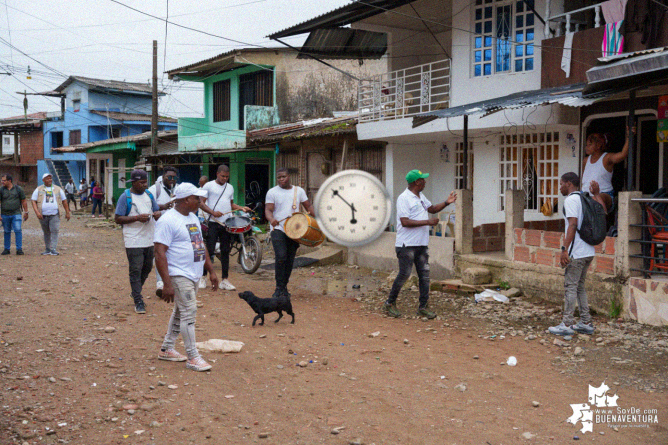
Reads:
5h52
